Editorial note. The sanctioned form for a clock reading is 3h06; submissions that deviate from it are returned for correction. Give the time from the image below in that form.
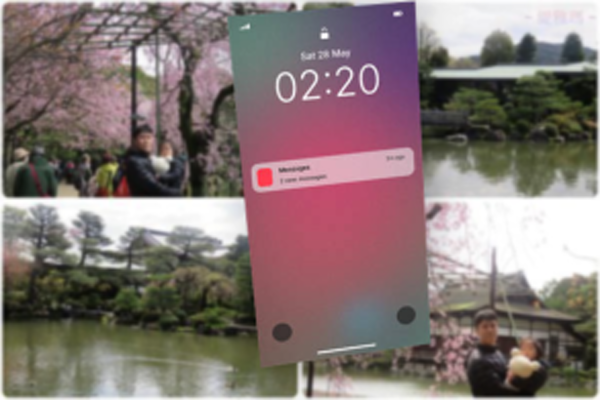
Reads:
2h20
